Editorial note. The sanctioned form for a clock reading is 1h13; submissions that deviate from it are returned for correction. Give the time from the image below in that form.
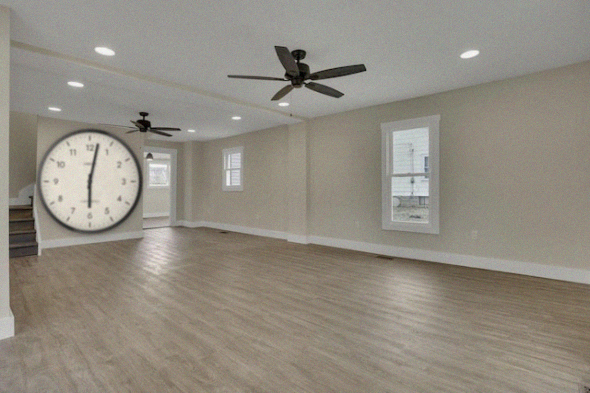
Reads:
6h02
